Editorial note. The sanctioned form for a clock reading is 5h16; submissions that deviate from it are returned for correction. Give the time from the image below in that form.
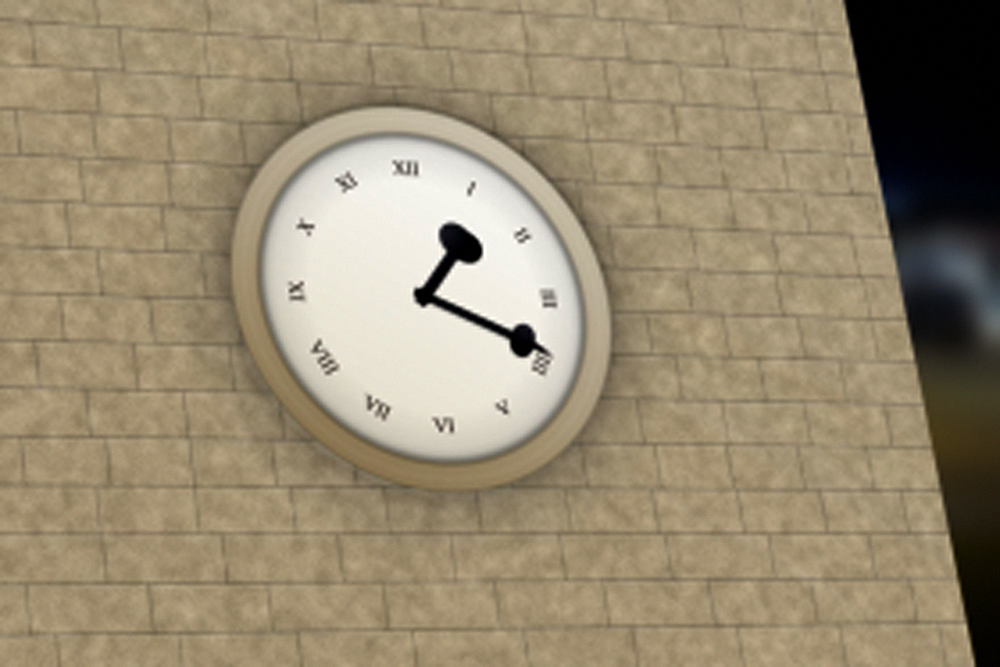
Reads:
1h19
